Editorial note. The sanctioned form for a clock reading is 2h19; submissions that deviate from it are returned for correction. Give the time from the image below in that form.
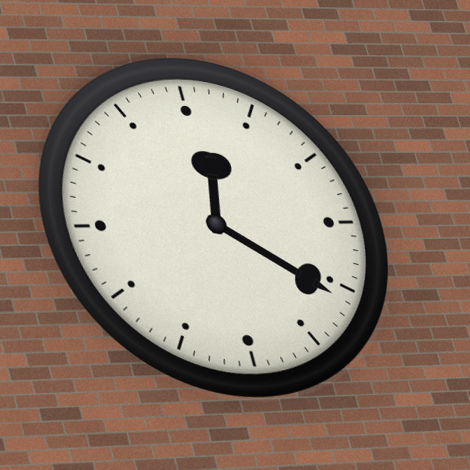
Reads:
12h21
